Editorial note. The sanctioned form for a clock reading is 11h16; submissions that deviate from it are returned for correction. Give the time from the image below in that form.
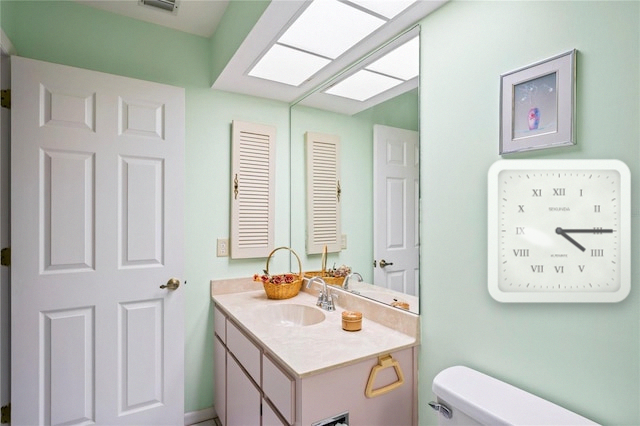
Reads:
4h15
